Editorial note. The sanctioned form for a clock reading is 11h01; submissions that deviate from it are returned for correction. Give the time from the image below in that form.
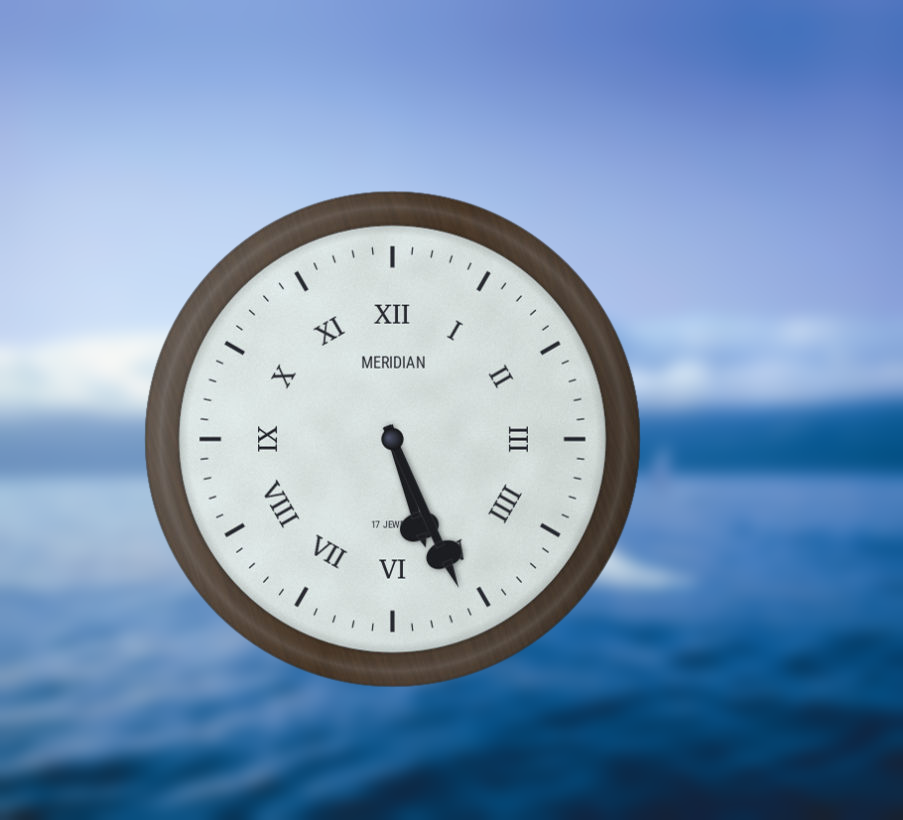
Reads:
5h26
